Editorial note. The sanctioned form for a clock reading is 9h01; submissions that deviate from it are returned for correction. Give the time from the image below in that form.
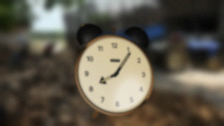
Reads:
8h06
